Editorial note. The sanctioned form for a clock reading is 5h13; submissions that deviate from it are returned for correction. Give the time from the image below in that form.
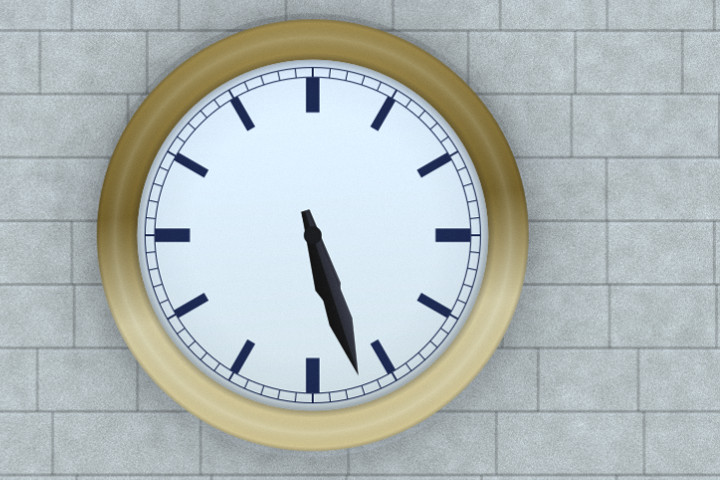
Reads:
5h27
